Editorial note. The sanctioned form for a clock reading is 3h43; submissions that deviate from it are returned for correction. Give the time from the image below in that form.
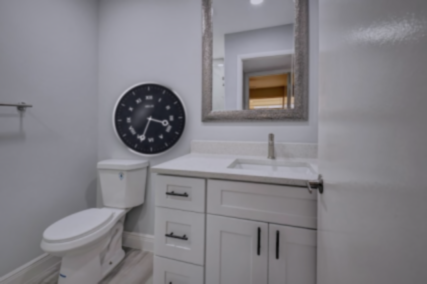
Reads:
3h34
